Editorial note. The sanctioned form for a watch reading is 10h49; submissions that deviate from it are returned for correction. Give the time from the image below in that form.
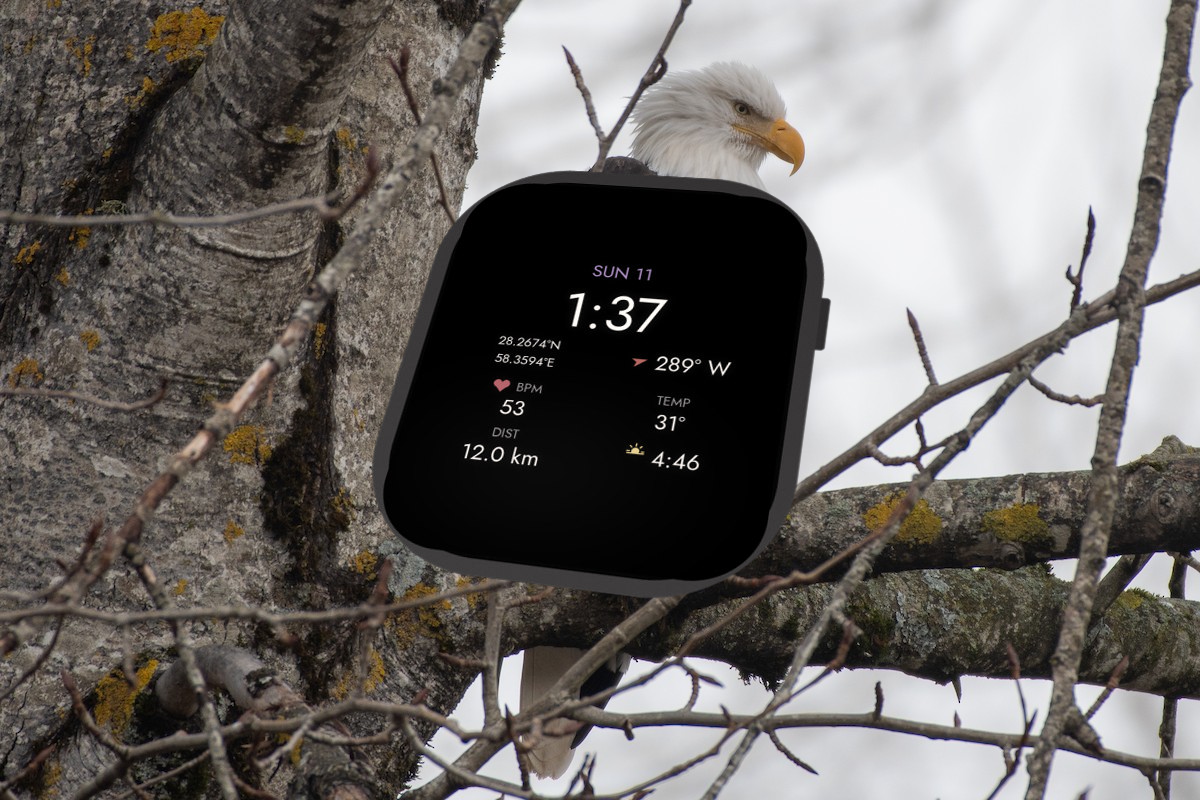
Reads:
1h37
